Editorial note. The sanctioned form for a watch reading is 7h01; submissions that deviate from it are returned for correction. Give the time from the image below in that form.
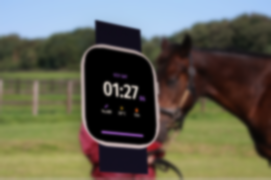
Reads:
1h27
